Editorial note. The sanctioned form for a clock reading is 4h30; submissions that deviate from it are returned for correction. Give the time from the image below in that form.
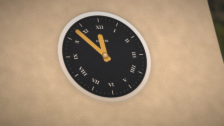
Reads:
11h53
